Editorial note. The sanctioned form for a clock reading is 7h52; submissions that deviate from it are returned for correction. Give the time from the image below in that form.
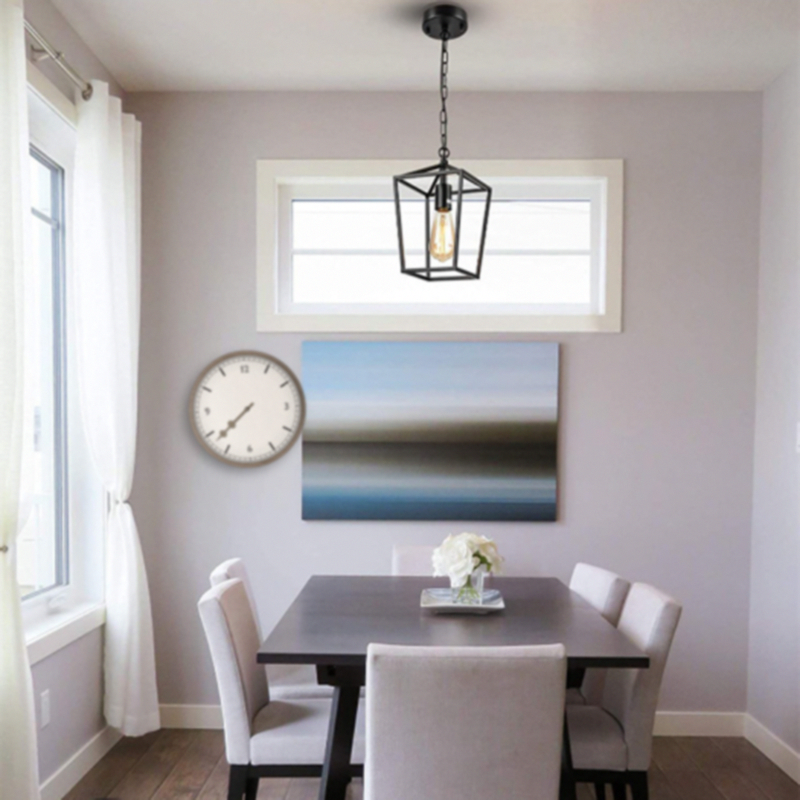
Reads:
7h38
